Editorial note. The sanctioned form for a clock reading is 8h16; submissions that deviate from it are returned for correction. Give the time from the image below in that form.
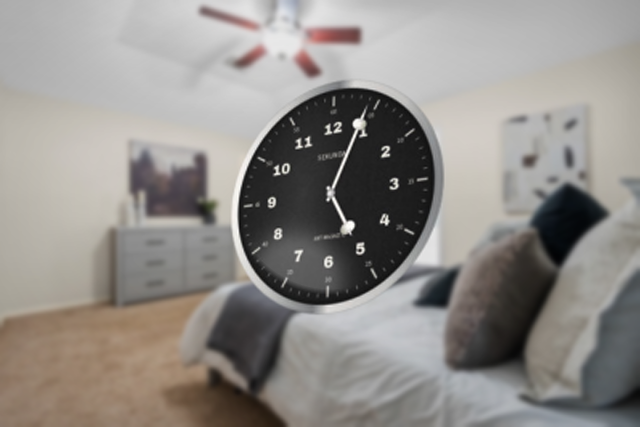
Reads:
5h04
